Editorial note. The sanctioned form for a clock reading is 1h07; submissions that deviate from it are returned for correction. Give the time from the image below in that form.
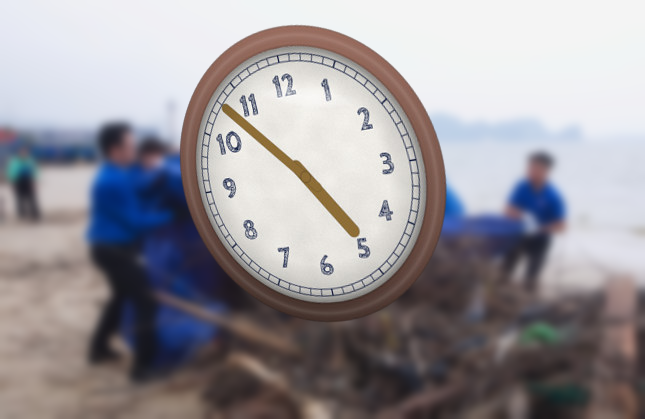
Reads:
4h53
